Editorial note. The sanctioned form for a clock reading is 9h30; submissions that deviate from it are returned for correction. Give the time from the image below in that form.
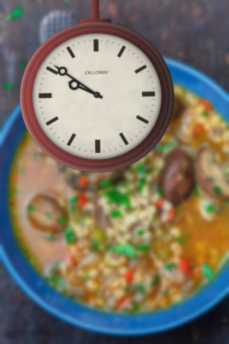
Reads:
9h51
